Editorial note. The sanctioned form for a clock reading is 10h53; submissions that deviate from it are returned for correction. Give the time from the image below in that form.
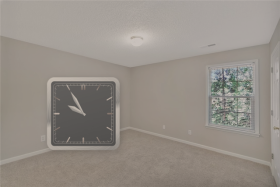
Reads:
9h55
